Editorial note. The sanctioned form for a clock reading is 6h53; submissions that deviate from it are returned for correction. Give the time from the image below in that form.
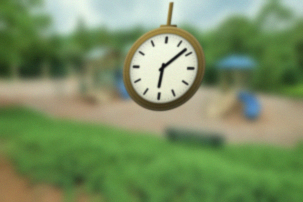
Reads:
6h08
